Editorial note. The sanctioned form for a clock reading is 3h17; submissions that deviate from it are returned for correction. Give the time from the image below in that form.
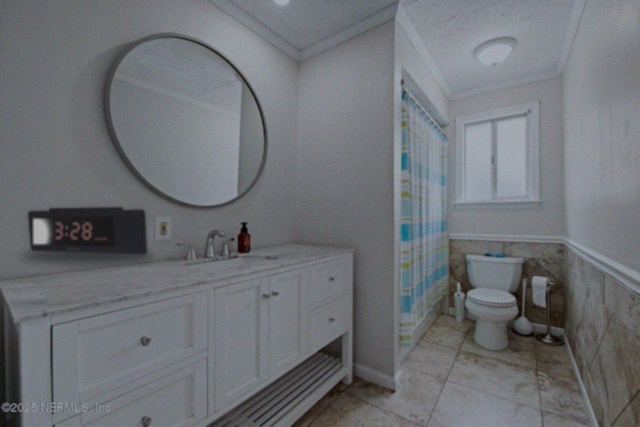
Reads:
3h28
